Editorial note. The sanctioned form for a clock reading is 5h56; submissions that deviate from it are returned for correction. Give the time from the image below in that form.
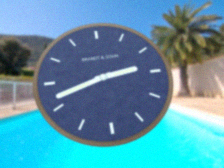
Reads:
2h42
